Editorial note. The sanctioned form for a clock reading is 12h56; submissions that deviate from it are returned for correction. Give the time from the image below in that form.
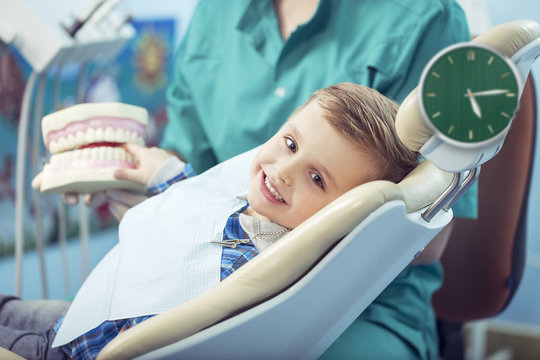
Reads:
5h14
